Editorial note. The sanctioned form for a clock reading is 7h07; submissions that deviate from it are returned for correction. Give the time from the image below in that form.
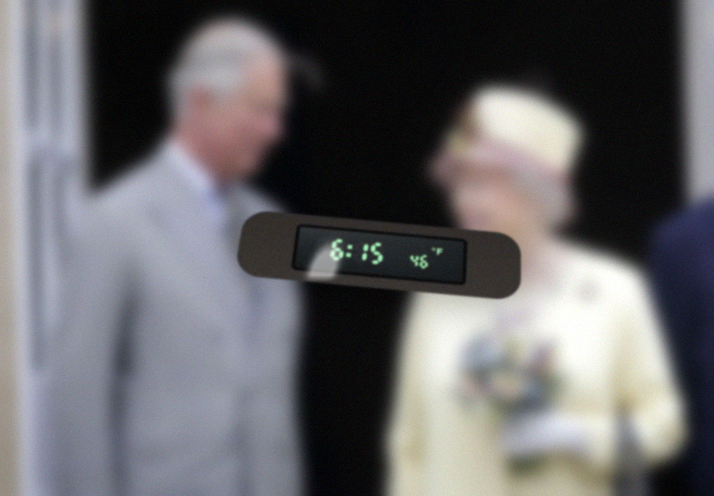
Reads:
6h15
